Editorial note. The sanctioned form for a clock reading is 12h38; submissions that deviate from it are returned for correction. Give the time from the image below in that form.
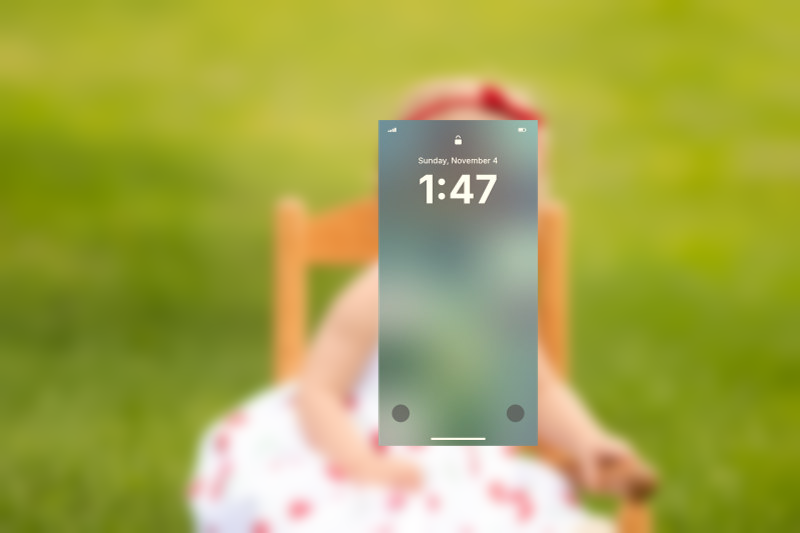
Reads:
1h47
